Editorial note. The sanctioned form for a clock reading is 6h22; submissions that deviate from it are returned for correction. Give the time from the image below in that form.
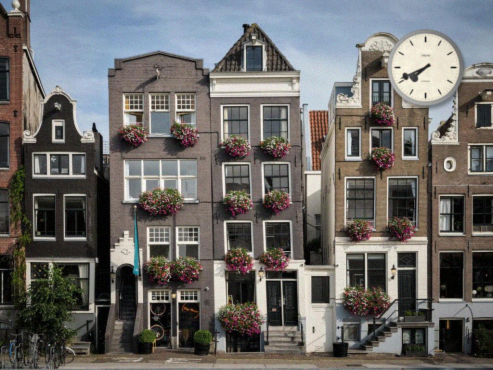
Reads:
7h41
